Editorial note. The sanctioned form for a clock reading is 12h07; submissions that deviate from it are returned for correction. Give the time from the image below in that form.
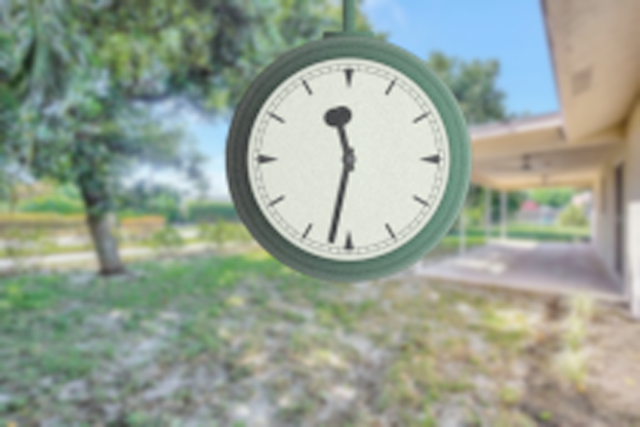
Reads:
11h32
